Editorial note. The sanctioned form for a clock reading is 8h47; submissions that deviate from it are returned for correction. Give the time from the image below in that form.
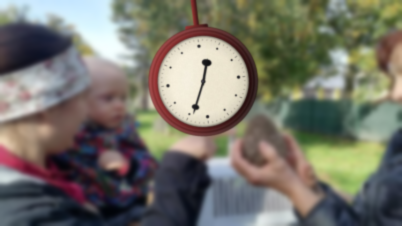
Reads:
12h34
